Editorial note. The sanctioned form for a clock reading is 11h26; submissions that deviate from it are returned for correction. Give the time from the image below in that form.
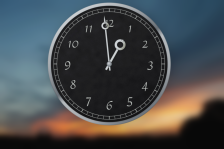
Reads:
12h59
